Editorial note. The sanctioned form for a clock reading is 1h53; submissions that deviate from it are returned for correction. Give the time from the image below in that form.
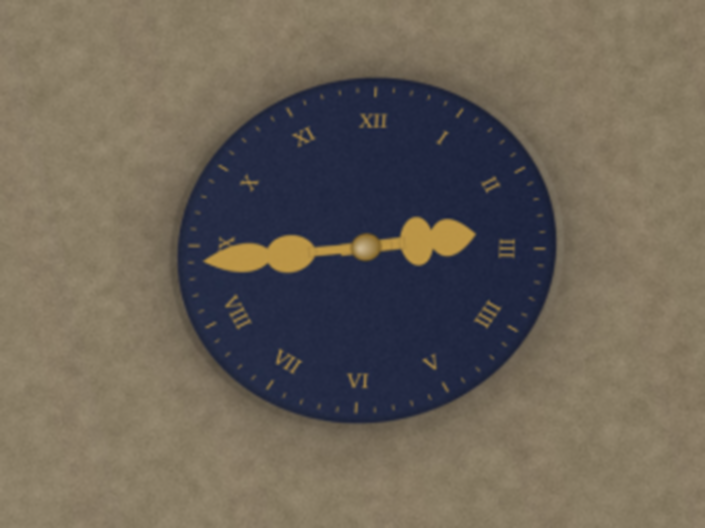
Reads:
2h44
